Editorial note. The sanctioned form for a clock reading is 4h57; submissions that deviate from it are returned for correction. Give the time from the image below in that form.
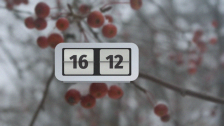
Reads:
16h12
